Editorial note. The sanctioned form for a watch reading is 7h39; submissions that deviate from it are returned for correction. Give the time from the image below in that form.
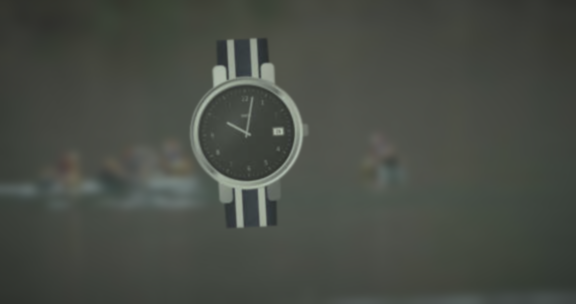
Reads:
10h02
